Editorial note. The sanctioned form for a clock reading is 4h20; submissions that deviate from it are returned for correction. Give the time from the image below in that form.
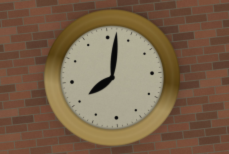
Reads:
8h02
